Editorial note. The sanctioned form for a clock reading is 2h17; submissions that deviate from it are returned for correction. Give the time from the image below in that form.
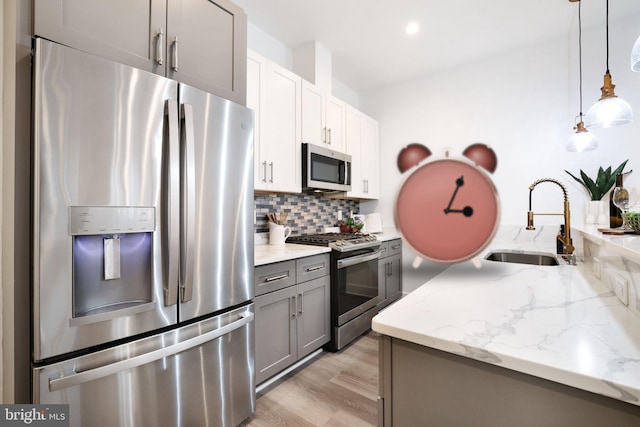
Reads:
3h04
